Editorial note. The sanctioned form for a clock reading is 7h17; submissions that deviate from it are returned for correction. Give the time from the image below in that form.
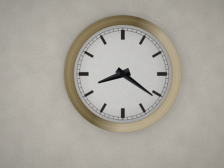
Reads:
8h21
